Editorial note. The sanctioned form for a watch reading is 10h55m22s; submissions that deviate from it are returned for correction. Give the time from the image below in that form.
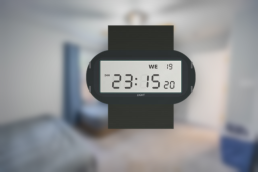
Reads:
23h15m20s
